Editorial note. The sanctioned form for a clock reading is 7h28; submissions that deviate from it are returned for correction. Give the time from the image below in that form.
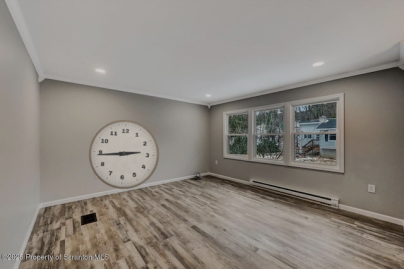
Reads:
2h44
